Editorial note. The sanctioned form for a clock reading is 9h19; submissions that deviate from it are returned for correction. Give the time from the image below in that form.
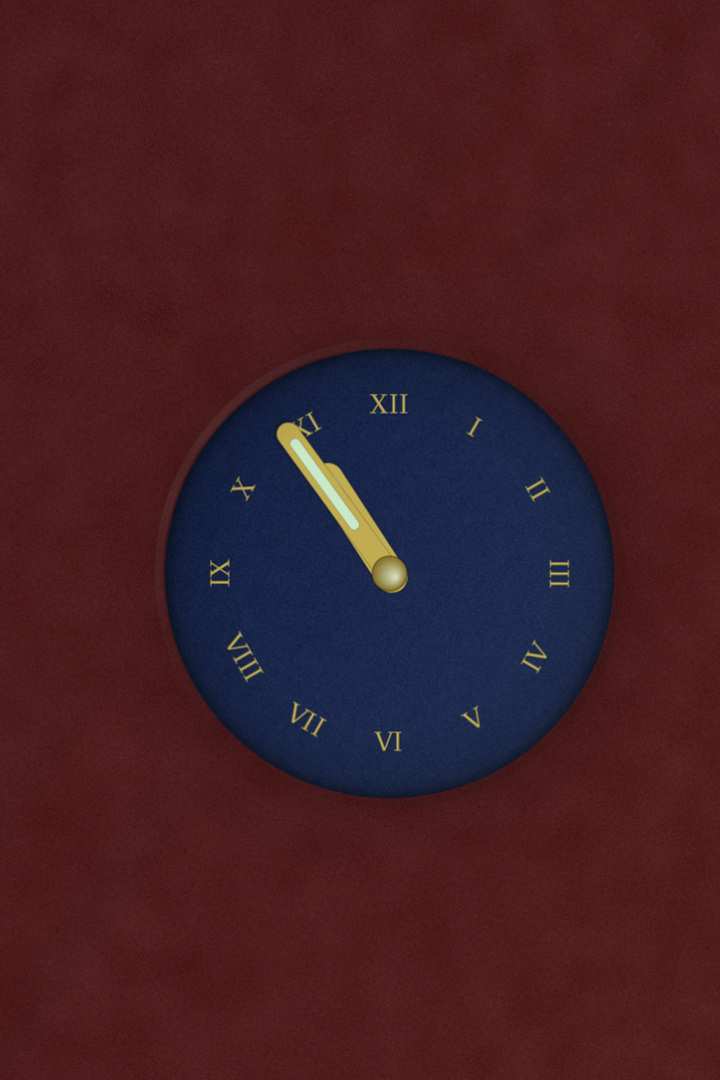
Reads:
10h54
